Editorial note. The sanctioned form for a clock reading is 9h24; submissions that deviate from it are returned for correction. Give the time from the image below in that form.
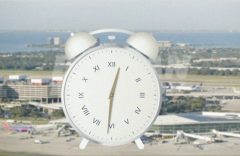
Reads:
12h31
